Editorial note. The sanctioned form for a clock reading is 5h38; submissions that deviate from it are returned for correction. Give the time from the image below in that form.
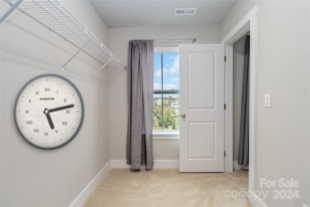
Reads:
5h13
